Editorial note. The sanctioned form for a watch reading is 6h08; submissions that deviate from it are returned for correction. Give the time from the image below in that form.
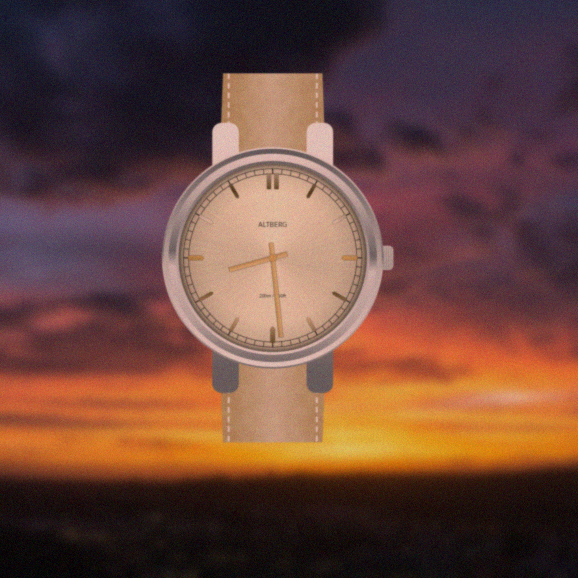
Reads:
8h29
